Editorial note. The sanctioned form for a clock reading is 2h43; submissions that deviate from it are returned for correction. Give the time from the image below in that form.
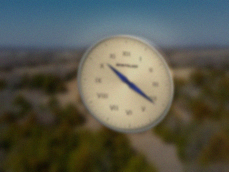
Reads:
10h21
